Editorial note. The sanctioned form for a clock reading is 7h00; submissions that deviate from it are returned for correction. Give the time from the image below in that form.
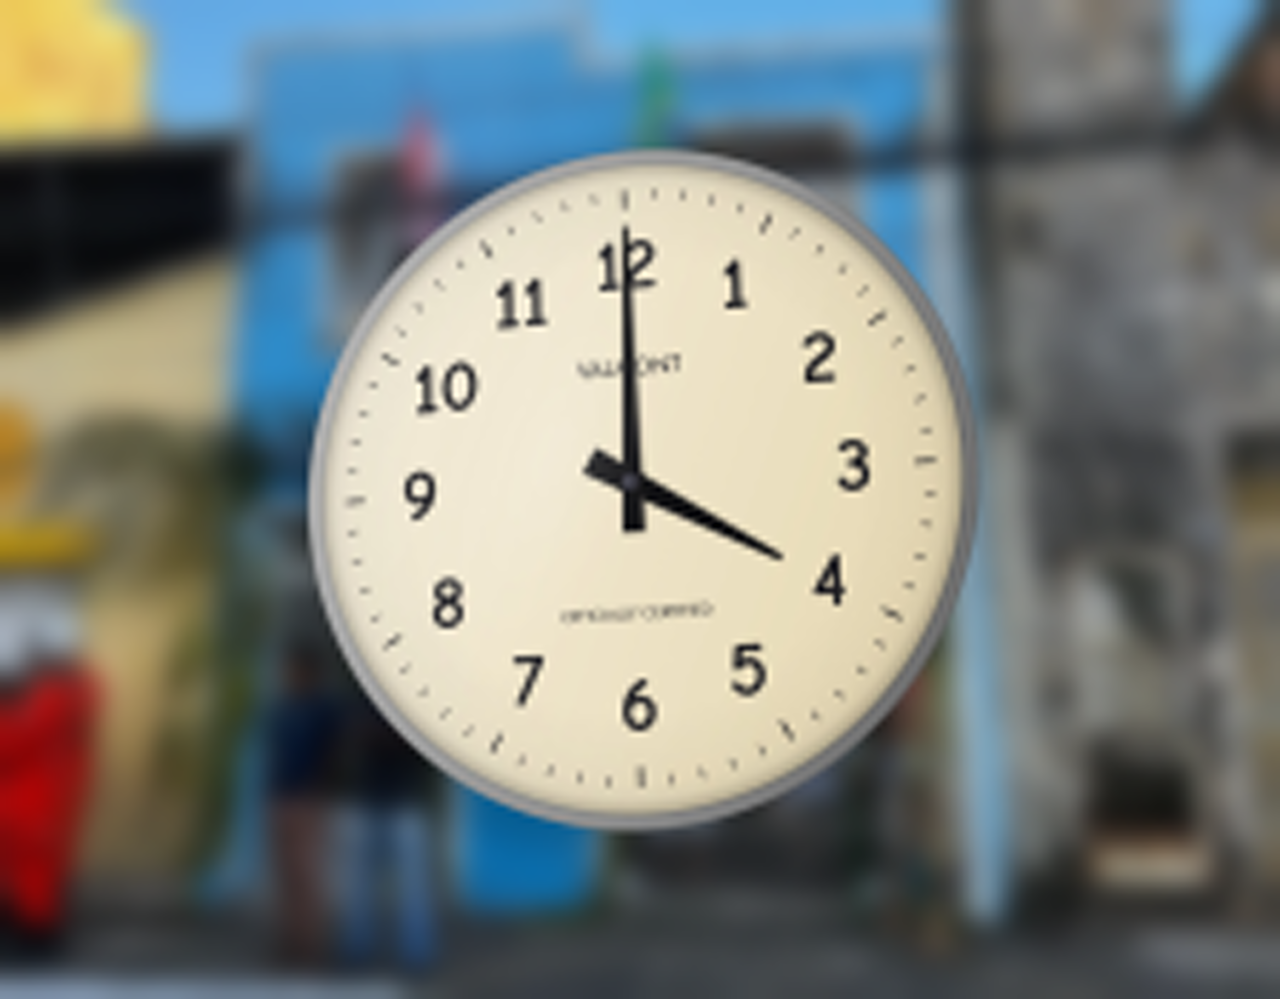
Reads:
4h00
